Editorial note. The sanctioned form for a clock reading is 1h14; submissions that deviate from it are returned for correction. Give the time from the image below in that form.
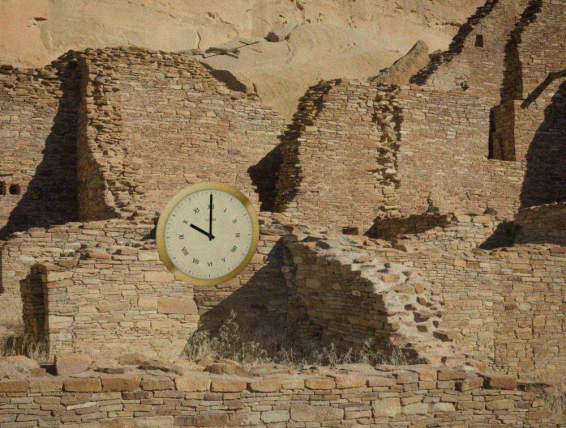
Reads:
10h00
